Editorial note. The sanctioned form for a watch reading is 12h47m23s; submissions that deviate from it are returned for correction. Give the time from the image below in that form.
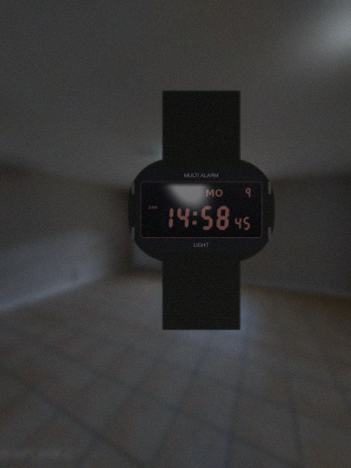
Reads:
14h58m45s
